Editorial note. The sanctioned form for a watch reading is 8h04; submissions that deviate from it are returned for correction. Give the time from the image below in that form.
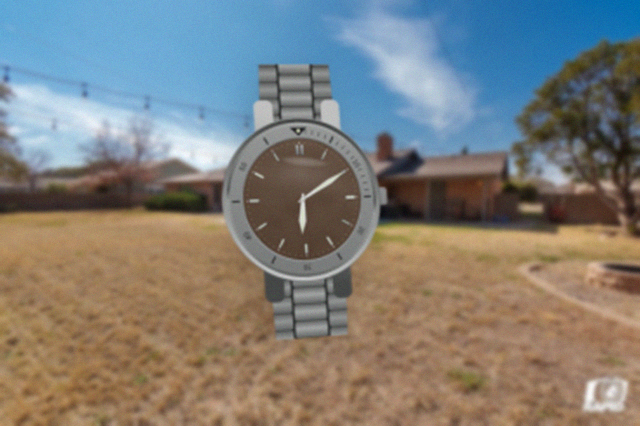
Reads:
6h10
